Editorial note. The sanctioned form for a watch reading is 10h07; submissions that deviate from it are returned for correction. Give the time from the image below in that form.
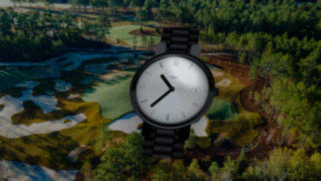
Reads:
10h37
